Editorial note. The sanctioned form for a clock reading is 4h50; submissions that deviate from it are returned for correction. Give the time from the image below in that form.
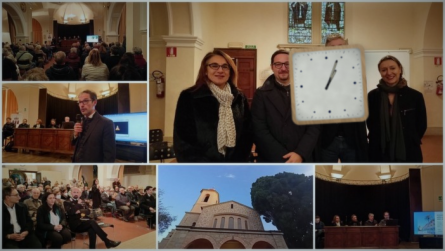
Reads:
1h04
